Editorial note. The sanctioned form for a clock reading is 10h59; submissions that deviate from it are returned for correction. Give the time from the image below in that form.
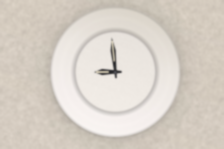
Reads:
8h59
